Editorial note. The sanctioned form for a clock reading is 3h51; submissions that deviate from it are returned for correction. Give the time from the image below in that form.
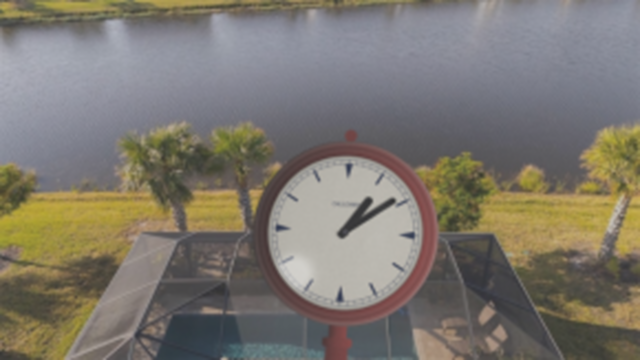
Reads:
1h09
